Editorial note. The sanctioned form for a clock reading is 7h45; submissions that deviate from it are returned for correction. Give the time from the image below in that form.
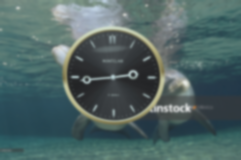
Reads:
2h44
